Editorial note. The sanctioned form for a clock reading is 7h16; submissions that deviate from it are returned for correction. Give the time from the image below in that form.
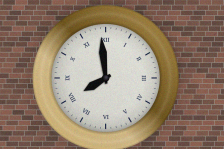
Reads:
7h59
